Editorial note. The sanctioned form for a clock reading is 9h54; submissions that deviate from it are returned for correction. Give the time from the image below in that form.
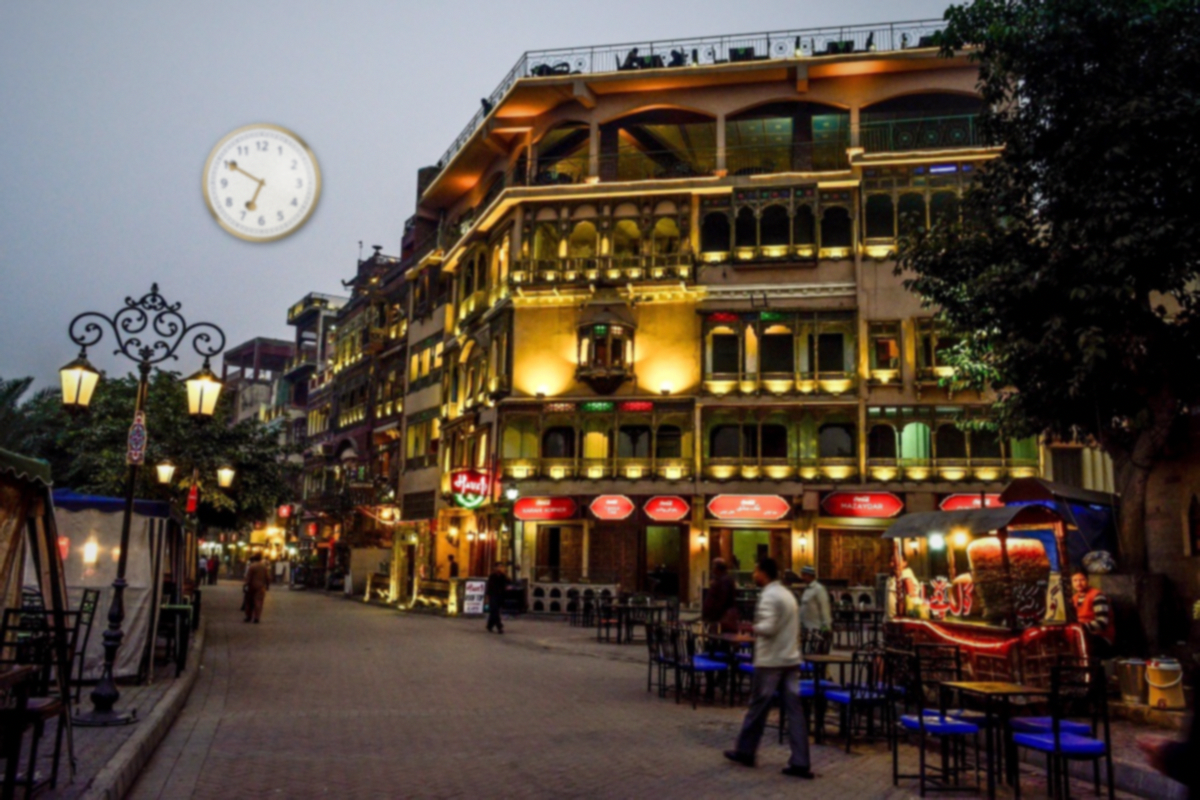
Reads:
6h50
